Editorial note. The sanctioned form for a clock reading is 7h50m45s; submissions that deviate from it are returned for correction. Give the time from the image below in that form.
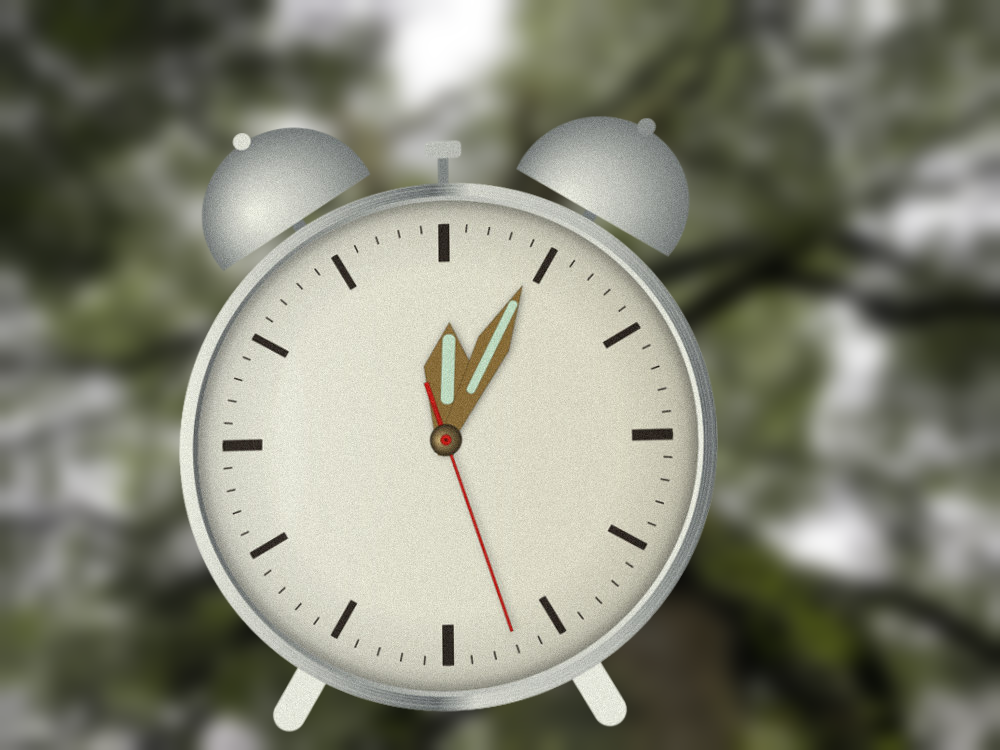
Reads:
12h04m27s
